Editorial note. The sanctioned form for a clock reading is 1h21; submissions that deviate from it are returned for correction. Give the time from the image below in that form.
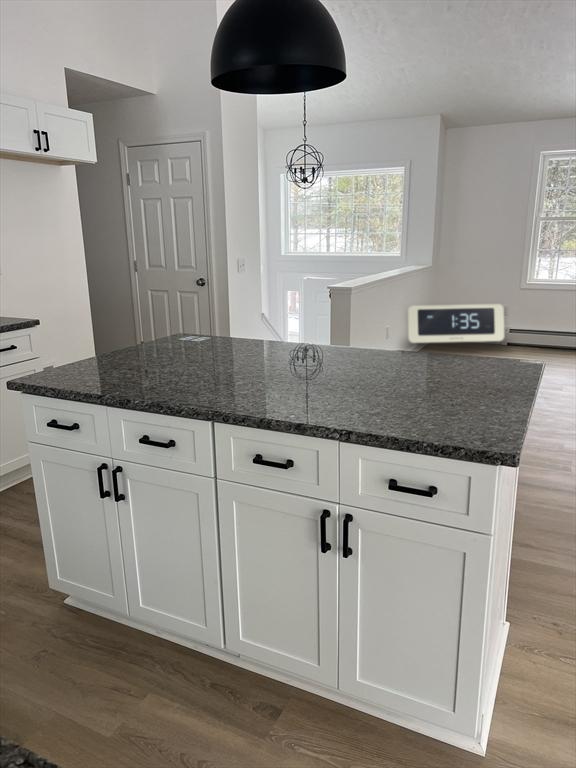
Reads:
1h35
